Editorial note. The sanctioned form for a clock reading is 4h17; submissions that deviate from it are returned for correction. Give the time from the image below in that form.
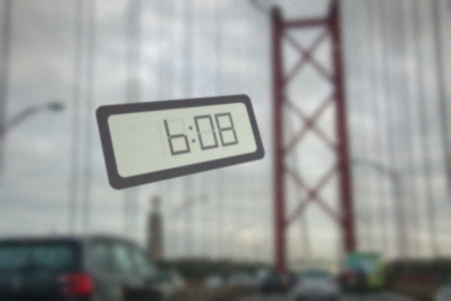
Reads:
6h08
